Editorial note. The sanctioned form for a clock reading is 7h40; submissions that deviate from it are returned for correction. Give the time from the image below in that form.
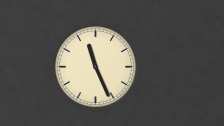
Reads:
11h26
